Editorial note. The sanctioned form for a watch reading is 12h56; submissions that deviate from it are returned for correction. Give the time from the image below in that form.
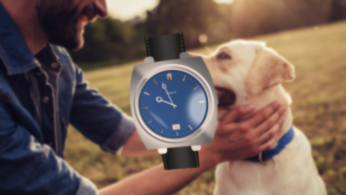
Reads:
9h57
